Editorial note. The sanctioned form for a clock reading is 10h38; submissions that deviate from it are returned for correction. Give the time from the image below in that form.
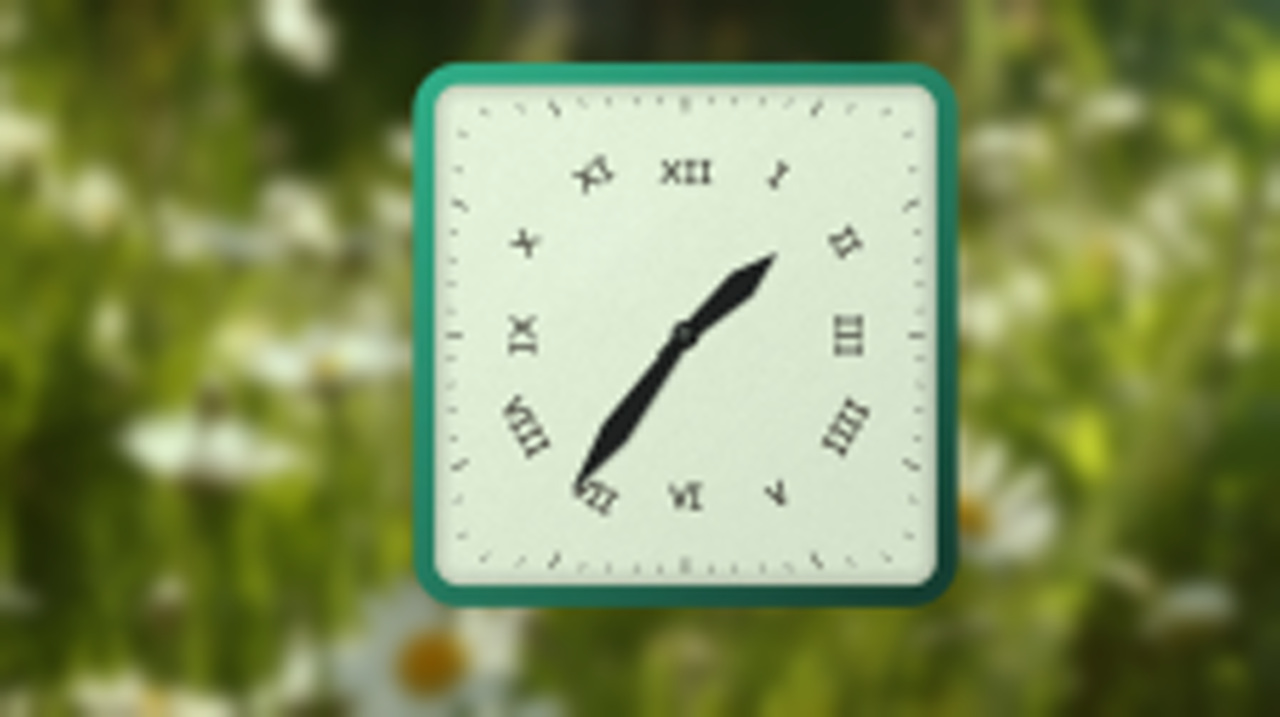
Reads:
1h36
